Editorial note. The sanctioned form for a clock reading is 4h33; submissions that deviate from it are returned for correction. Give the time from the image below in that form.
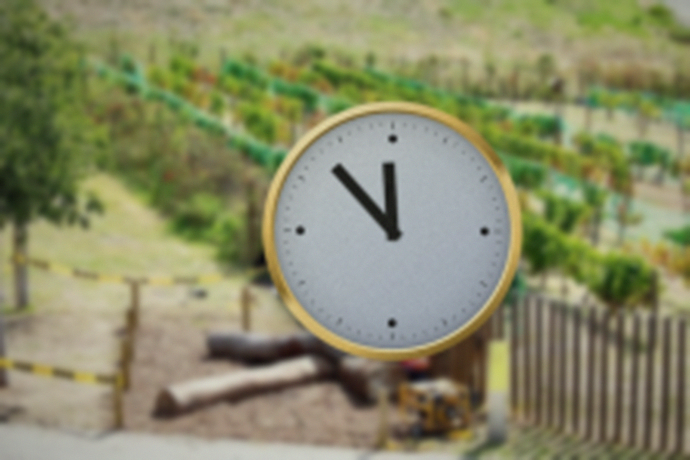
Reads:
11h53
